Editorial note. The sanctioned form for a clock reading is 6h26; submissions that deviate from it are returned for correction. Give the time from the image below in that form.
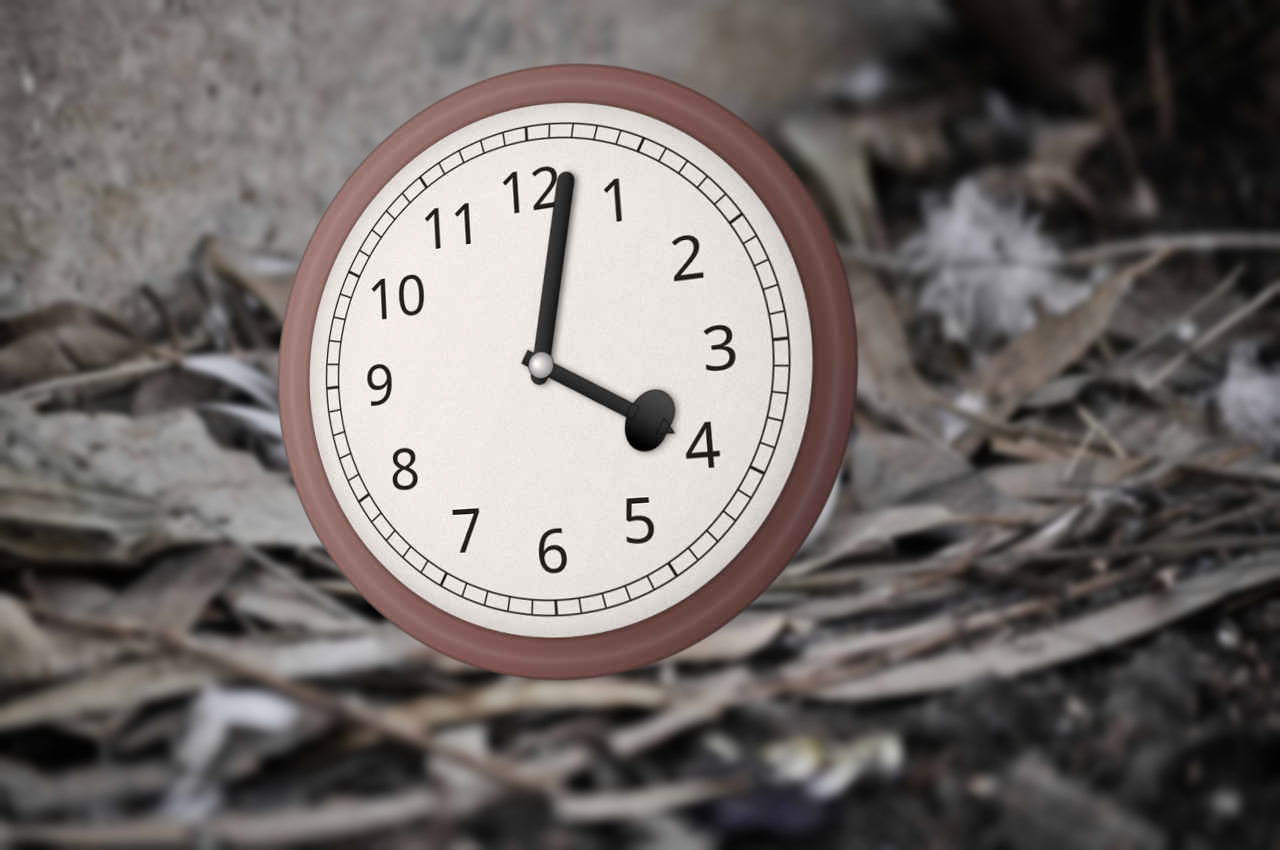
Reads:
4h02
